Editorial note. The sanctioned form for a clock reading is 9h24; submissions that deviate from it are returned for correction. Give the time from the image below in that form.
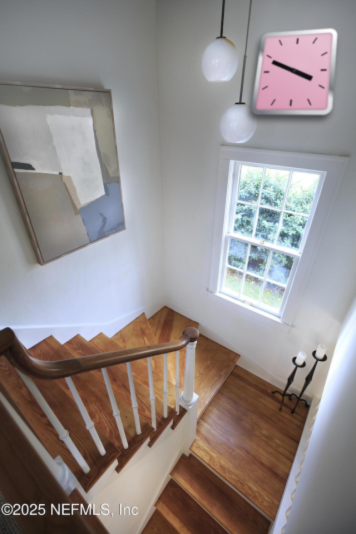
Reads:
3h49
